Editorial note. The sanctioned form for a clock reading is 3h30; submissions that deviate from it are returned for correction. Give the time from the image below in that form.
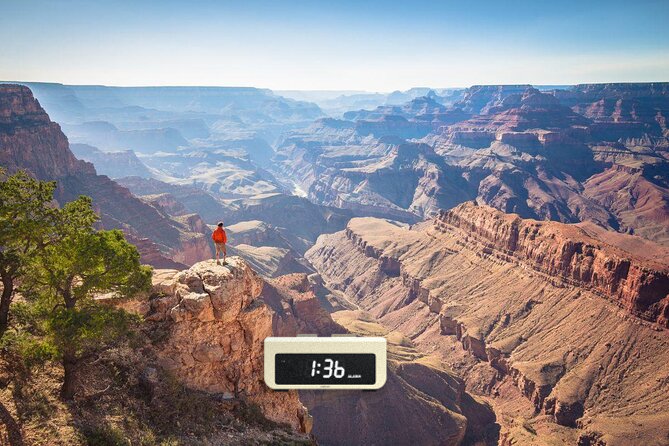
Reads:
1h36
